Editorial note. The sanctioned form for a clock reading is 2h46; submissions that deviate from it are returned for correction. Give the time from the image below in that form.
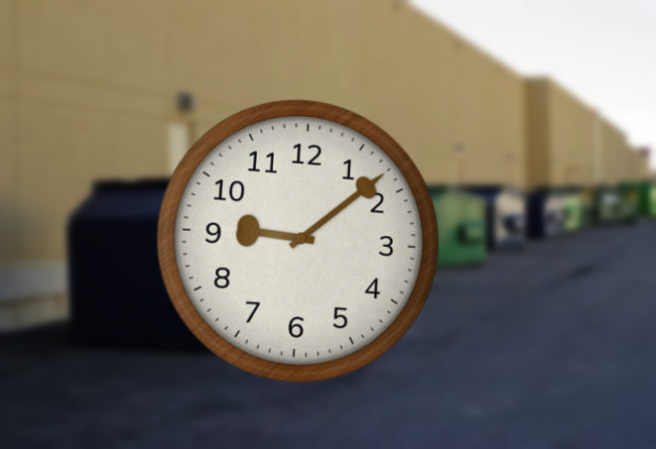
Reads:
9h08
